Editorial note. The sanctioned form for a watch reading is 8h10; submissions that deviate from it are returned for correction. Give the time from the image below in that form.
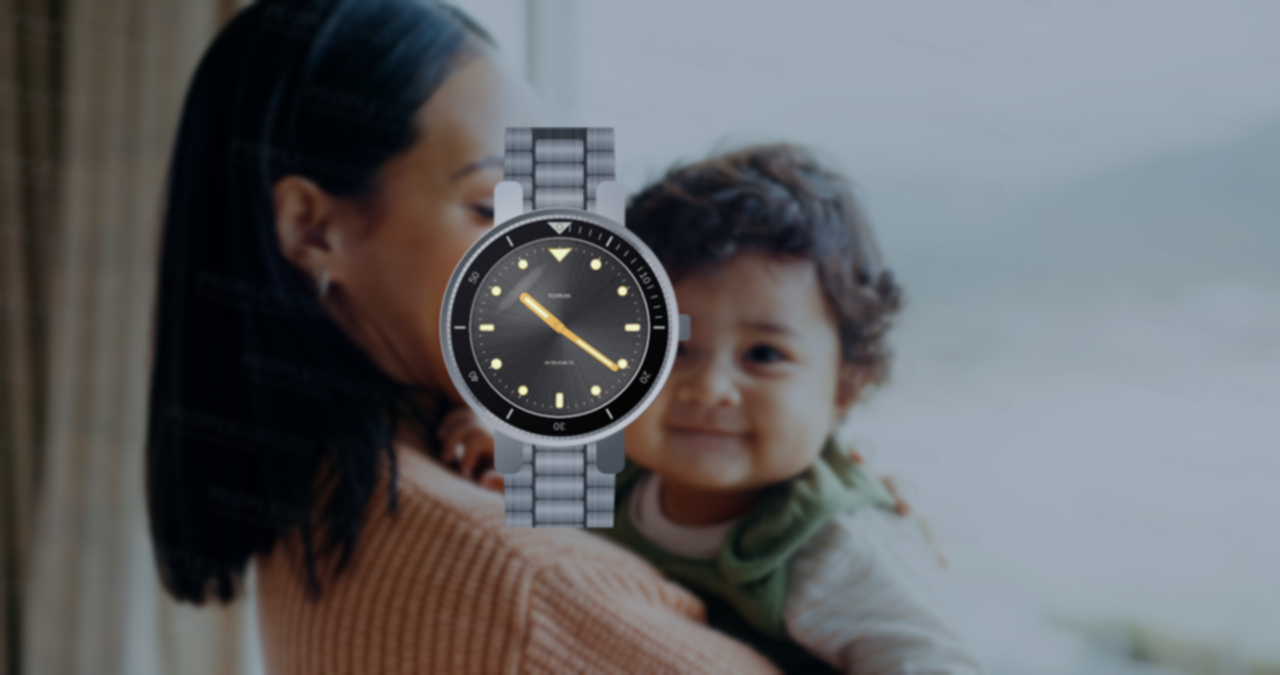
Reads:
10h21
